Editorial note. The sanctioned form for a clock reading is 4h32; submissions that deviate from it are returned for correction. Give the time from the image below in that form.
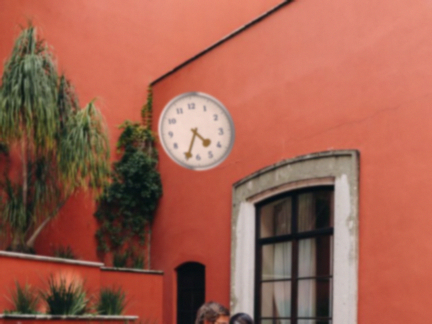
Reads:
4h34
